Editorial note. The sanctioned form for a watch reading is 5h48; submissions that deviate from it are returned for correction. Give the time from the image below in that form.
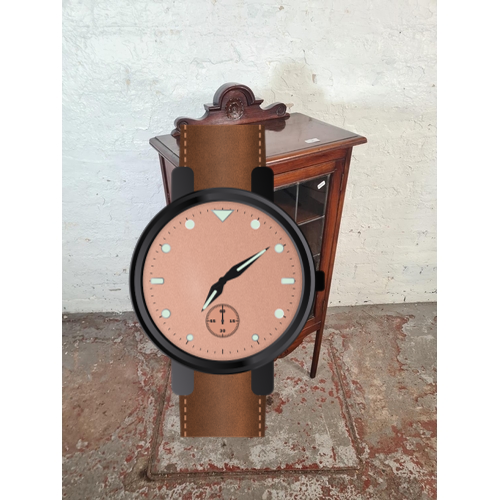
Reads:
7h09
